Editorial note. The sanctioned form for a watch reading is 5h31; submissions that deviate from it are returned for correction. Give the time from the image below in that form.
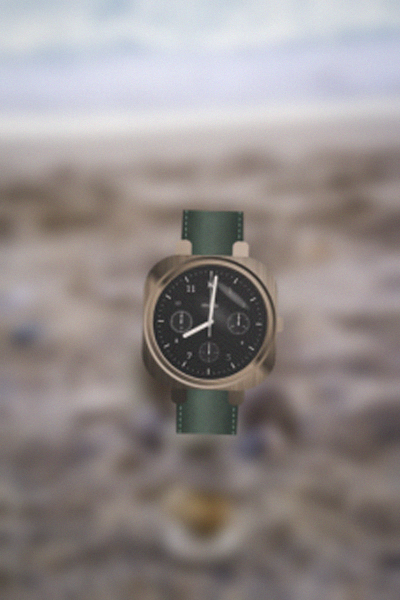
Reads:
8h01
